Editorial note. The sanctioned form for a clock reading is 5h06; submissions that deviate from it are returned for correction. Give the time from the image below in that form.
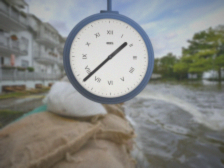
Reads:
1h38
